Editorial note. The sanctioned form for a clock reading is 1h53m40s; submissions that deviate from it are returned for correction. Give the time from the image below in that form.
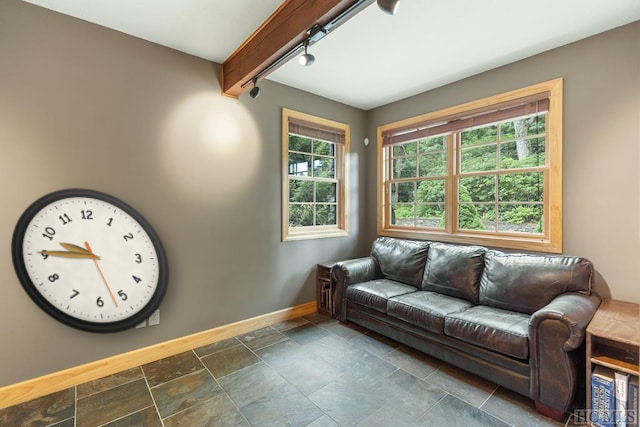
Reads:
9h45m27s
